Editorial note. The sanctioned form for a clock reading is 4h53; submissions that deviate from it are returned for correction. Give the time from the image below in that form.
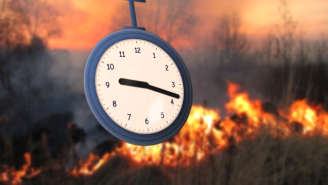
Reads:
9h18
